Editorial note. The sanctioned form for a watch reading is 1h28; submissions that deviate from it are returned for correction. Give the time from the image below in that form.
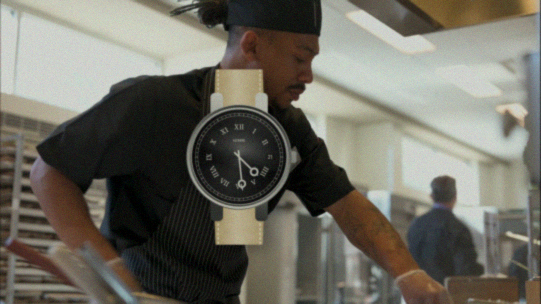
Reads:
4h29
